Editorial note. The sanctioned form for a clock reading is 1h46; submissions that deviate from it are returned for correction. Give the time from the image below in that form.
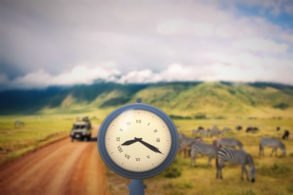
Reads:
8h20
